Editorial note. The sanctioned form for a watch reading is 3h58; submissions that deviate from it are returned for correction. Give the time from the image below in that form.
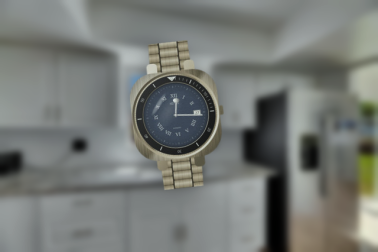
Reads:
12h16
